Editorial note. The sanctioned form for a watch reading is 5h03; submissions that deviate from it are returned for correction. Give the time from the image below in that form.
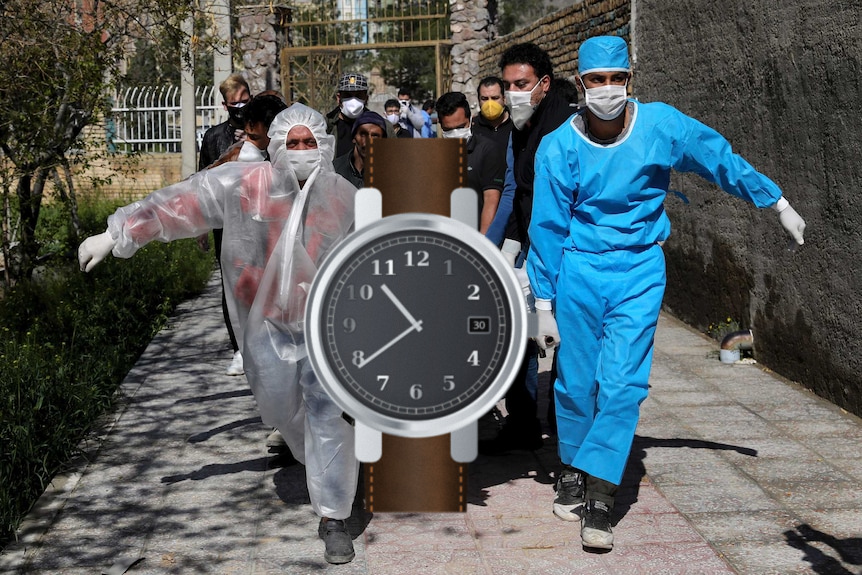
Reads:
10h39
